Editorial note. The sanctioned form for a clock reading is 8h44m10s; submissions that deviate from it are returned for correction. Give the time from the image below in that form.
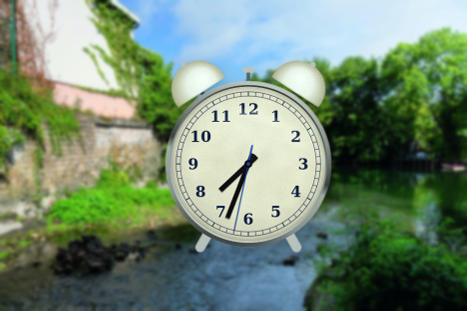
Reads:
7h33m32s
